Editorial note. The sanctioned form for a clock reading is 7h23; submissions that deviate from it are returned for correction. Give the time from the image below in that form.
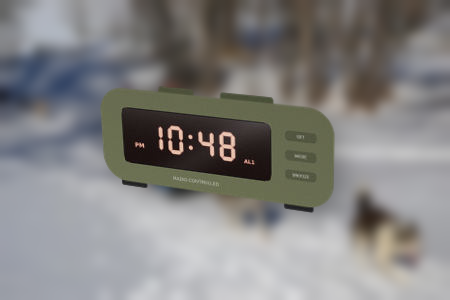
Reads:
10h48
